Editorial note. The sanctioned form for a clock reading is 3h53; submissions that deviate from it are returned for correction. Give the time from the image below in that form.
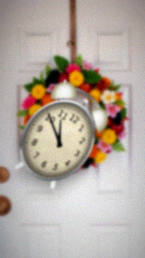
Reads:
10h50
